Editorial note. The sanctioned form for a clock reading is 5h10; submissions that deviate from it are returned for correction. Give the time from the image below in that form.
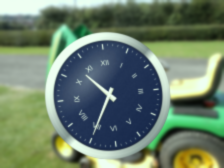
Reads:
10h35
